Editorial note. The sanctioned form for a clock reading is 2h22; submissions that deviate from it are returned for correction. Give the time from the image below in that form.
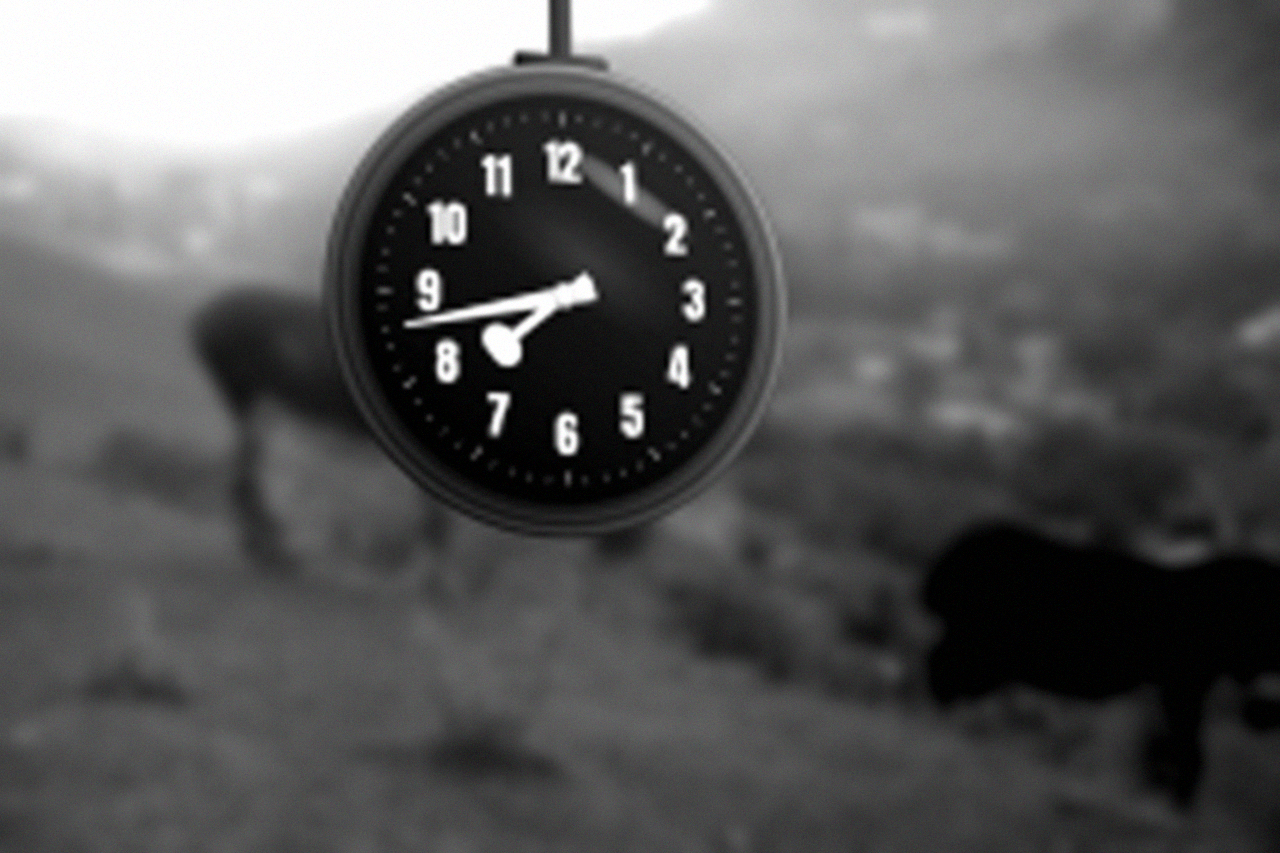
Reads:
7h43
